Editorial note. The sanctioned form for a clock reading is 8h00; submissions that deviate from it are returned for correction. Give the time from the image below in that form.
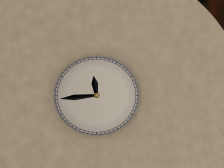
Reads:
11h44
